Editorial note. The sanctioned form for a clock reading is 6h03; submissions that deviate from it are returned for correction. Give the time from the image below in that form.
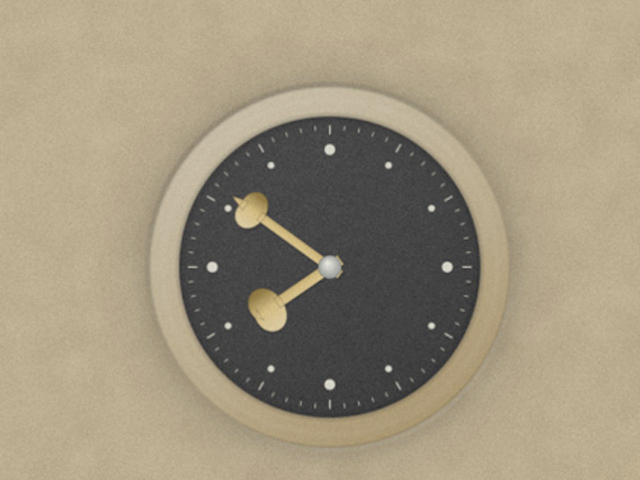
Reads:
7h51
